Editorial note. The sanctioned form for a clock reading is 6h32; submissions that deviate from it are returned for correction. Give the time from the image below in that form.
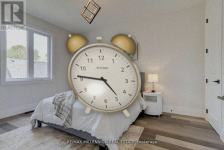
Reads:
4h46
